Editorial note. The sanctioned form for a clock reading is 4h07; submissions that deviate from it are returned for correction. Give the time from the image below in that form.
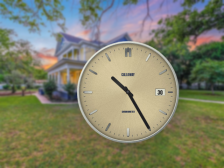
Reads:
10h25
